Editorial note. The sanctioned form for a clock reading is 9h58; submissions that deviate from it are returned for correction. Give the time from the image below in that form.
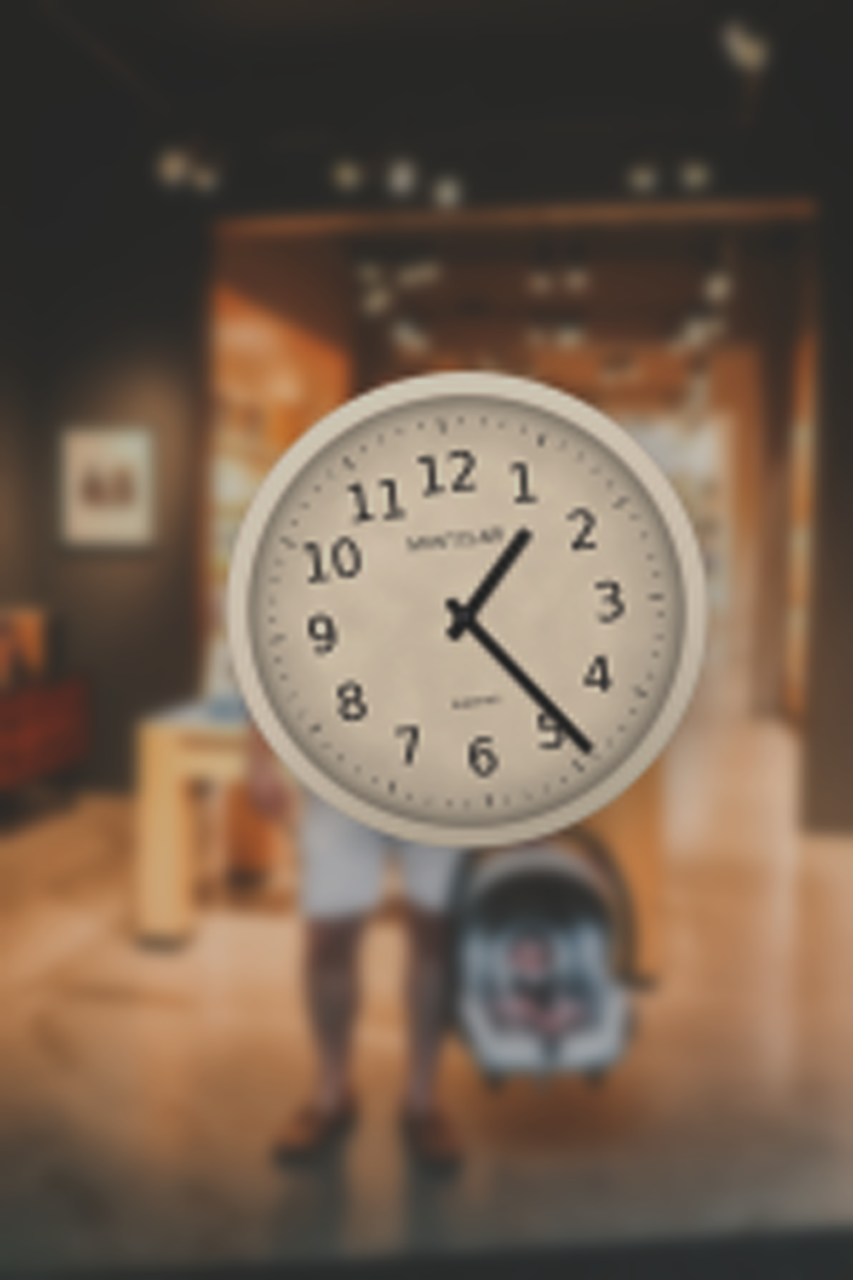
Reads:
1h24
